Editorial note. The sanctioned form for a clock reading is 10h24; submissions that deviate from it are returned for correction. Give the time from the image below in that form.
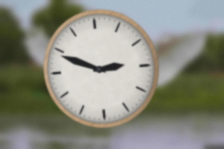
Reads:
2h49
